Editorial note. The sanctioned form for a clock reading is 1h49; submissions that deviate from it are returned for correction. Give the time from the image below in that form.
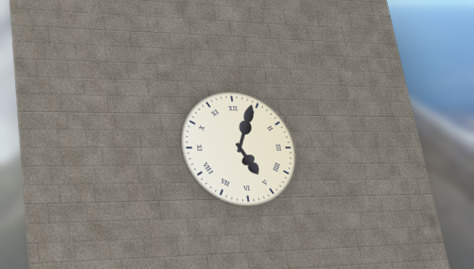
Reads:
5h04
